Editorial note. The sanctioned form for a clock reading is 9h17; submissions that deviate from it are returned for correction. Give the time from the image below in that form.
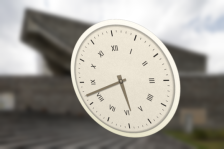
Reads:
5h42
